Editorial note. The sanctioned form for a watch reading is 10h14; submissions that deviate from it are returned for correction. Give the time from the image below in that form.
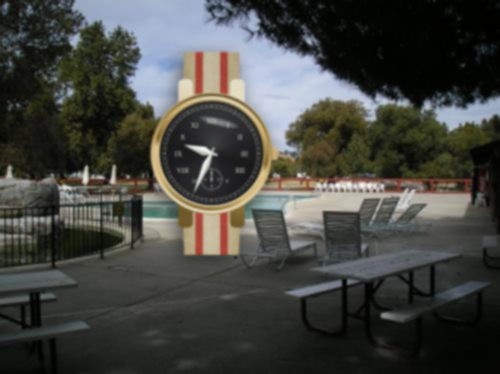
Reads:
9h34
